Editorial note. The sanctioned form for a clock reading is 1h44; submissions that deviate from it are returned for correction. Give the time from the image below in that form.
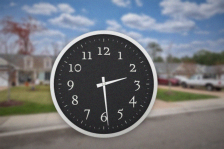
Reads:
2h29
